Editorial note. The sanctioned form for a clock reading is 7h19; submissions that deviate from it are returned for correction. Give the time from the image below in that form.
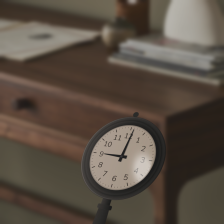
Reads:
9h01
